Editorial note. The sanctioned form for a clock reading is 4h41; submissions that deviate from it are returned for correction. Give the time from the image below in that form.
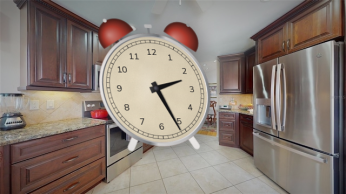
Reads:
2h26
